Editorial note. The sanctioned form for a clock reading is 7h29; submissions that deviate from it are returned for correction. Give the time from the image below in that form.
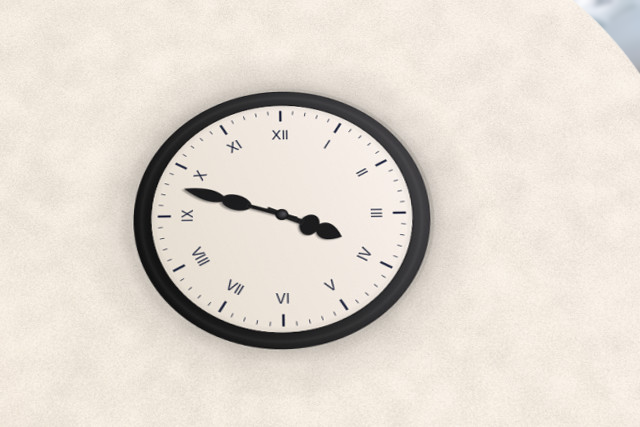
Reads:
3h48
